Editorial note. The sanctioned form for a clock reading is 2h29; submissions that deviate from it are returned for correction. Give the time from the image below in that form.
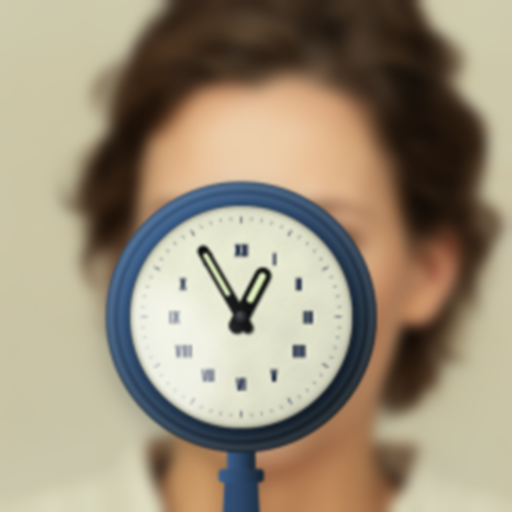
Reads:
12h55
